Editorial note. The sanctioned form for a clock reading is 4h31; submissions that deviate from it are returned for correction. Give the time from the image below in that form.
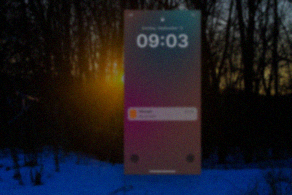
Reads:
9h03
